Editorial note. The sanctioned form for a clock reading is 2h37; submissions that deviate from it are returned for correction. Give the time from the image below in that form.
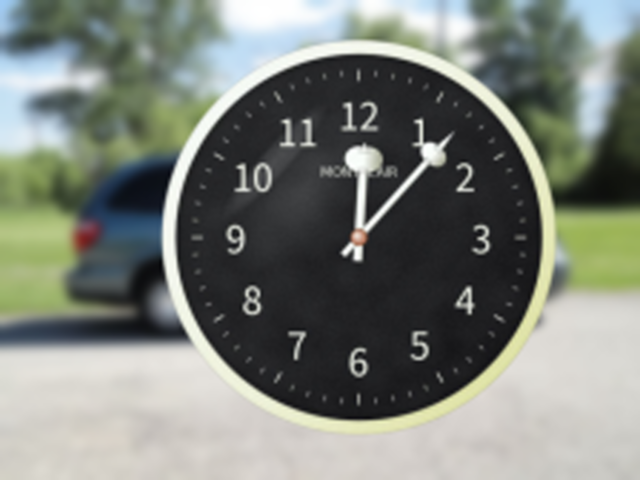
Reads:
12h07
